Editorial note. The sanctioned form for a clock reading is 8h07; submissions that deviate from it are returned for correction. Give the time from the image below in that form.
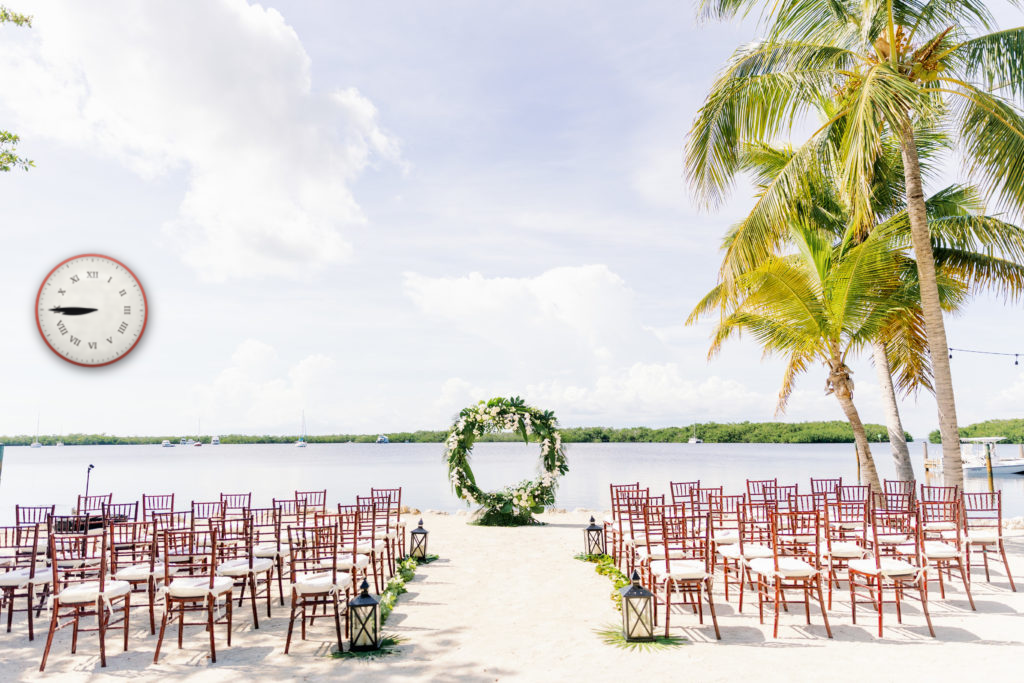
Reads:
8h45
